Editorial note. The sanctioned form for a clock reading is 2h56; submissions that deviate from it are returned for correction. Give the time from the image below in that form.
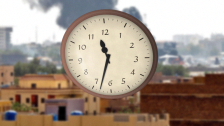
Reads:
11h33
